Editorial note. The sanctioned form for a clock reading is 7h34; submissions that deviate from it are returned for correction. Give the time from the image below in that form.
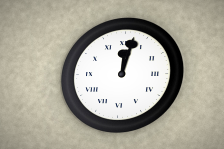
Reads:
12h02
